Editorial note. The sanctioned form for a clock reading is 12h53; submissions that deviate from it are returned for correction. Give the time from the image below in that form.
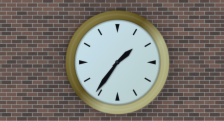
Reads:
1h36
